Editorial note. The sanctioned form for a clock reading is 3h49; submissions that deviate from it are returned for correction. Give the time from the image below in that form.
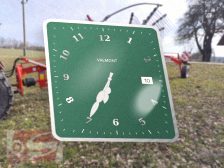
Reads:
6h35
